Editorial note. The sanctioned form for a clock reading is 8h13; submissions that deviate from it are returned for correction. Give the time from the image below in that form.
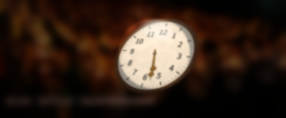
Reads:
5h28
